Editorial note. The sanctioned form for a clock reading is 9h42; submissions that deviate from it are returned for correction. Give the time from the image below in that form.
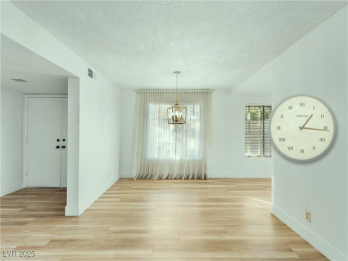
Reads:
1h16
